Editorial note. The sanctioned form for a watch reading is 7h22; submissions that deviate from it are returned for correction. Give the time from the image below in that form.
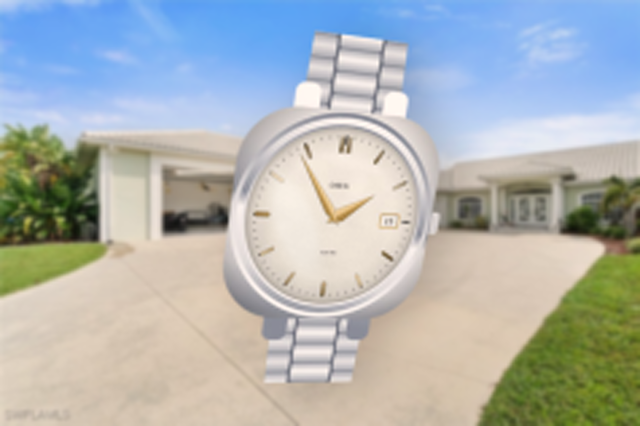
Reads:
1h54
